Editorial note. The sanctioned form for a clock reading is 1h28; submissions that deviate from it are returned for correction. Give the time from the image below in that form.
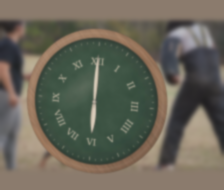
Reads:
6h00
